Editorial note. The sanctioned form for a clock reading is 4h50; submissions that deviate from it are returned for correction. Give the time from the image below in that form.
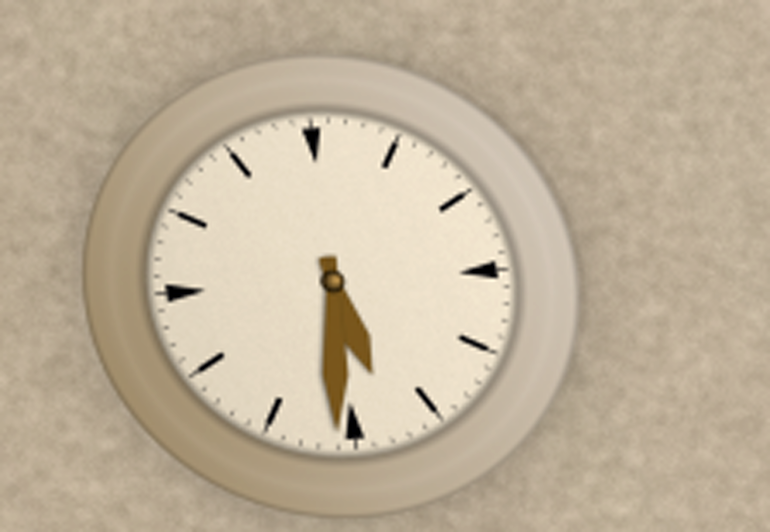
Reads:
5h31
